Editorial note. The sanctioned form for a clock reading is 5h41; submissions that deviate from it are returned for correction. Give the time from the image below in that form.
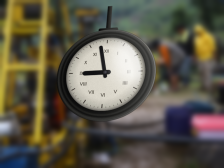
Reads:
8h58
